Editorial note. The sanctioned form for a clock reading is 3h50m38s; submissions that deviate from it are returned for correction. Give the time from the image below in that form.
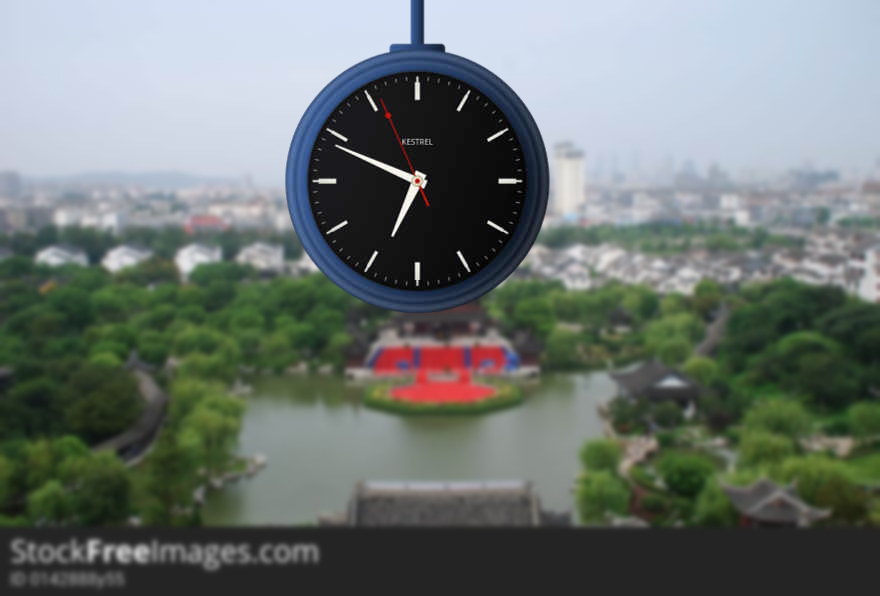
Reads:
6h48m56s
